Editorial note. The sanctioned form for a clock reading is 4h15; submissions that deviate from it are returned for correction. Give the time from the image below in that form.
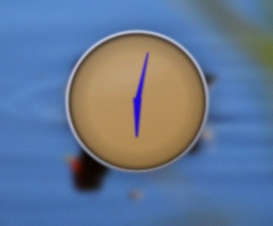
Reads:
6h02
